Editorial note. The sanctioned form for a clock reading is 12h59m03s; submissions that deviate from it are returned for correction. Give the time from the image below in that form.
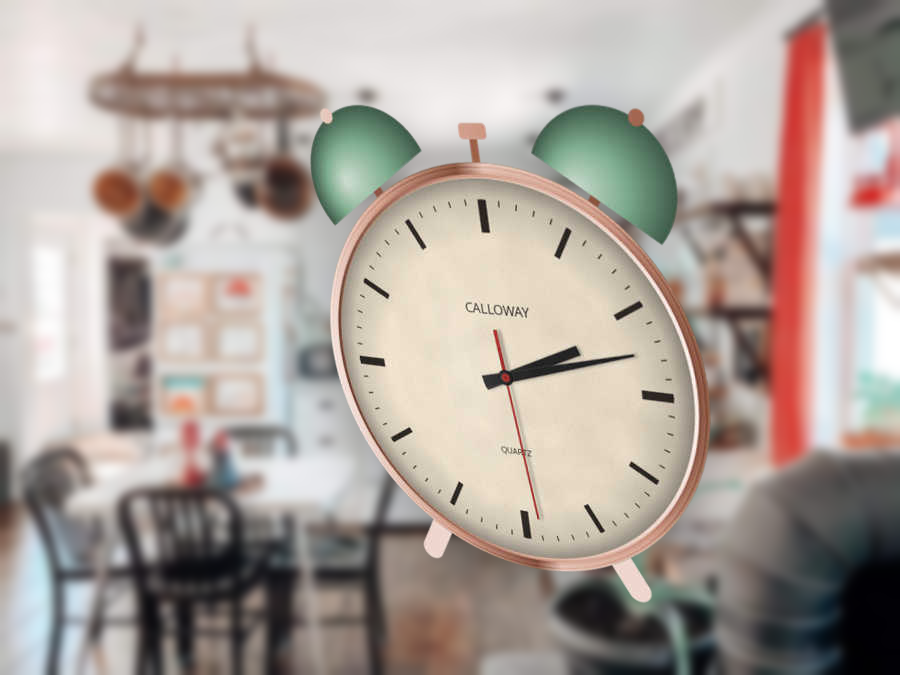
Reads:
2h12m29s
